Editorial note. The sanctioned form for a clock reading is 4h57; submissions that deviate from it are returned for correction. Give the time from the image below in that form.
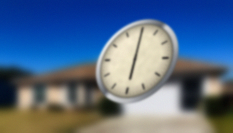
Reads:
6h00
